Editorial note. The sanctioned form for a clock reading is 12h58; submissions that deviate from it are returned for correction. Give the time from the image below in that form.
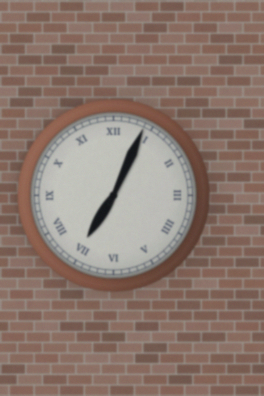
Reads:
7h04
